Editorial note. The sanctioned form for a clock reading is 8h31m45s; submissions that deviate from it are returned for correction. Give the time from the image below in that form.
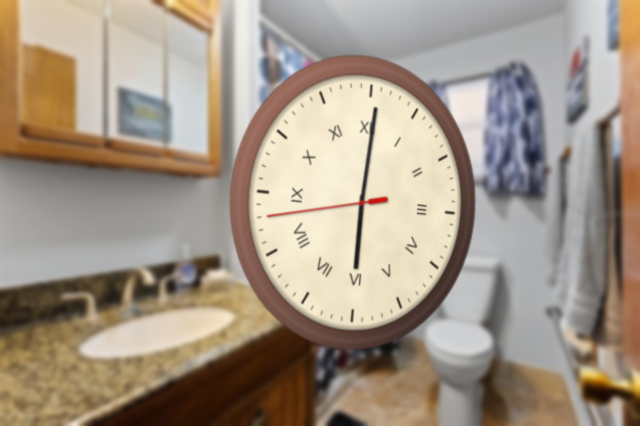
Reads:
6h00m43s
